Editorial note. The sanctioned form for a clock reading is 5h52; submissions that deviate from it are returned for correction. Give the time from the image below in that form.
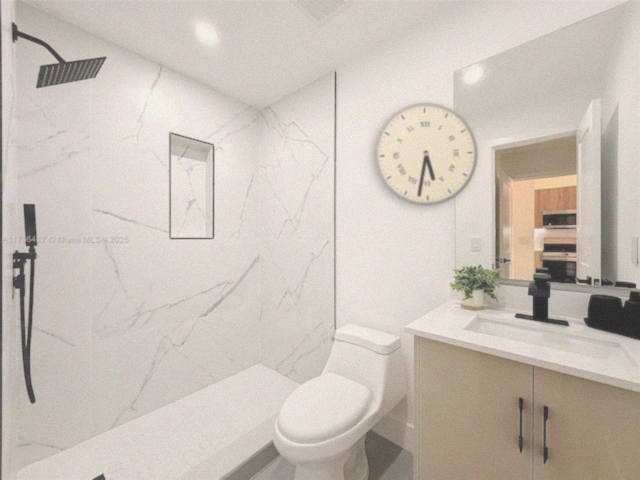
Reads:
5h32
